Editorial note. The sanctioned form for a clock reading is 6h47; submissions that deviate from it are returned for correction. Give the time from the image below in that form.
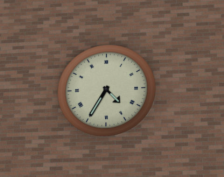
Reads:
4h35
